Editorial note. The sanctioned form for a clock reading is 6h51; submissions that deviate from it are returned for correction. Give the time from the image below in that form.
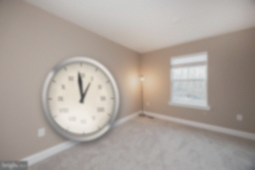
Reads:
12h59
